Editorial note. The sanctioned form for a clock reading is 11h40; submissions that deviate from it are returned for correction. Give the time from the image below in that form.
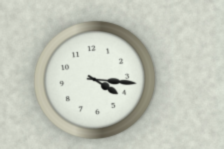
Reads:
4h17
